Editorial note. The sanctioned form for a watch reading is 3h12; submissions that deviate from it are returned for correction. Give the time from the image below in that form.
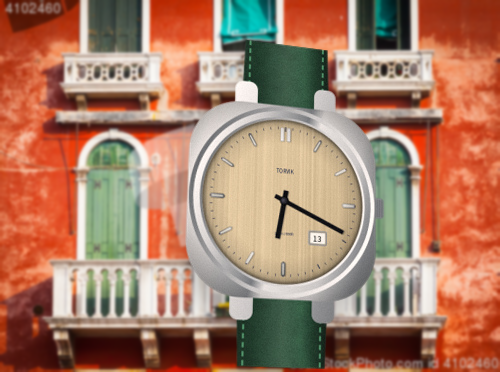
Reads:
6h19
